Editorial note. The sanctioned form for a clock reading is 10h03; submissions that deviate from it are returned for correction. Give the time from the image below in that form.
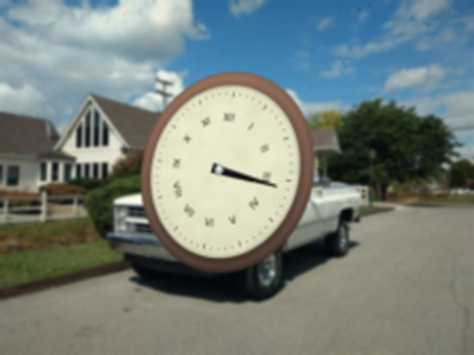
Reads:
3h16
